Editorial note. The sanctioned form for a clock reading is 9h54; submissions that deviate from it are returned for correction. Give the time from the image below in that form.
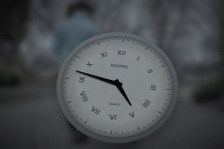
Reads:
4h47
